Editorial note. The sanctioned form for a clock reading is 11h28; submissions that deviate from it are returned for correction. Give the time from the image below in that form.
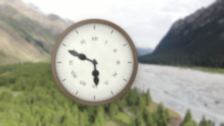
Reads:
5h49
